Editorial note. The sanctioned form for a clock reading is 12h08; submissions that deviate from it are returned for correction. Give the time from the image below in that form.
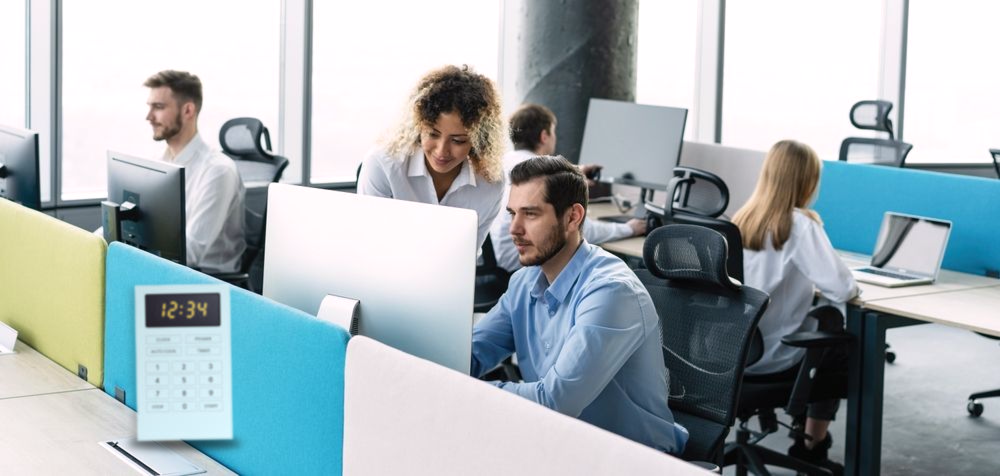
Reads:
12h34
